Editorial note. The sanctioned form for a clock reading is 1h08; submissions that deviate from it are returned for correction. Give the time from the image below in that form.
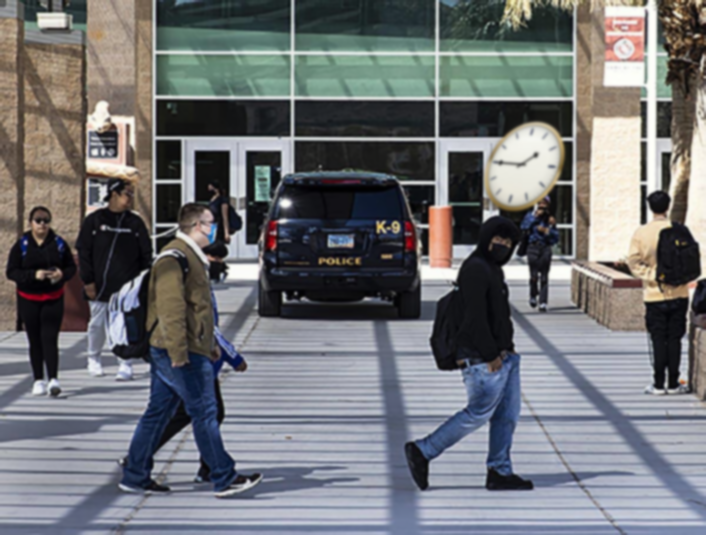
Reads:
1h45
